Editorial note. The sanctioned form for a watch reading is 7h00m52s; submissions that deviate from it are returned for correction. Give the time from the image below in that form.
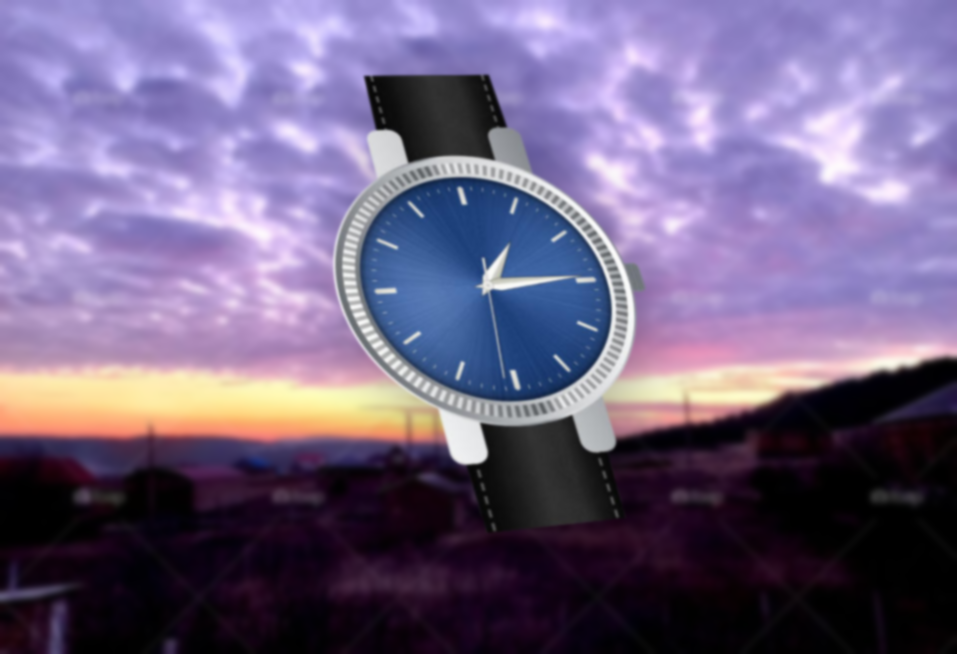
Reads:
1h14m31s
